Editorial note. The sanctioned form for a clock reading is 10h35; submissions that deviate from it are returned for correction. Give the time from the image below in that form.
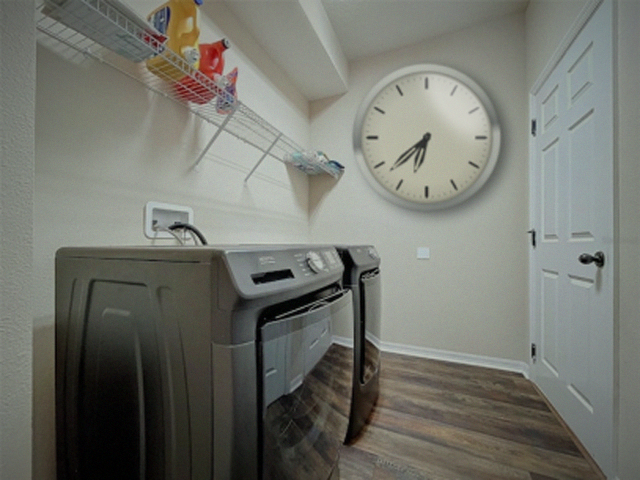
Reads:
6h38
